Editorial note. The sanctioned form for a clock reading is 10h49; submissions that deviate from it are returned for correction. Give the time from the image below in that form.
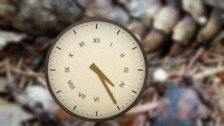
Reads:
4h25
